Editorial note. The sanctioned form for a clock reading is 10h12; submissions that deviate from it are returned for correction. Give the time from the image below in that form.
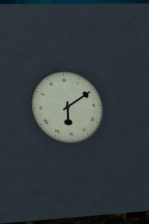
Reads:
6h10
